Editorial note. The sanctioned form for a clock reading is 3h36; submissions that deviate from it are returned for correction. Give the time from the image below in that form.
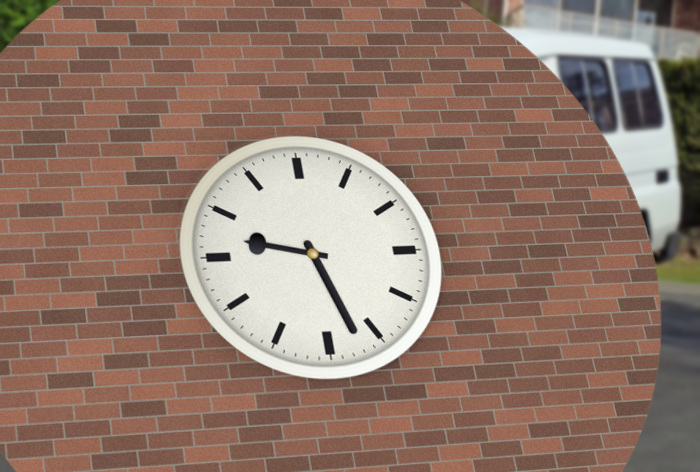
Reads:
9h27
